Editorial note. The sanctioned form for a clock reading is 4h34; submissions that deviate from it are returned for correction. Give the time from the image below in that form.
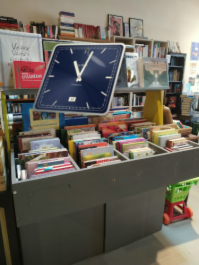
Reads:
11h02
